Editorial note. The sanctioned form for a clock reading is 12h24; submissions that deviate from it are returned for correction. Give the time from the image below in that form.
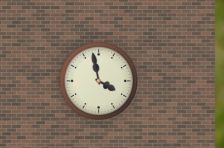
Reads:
3h58
